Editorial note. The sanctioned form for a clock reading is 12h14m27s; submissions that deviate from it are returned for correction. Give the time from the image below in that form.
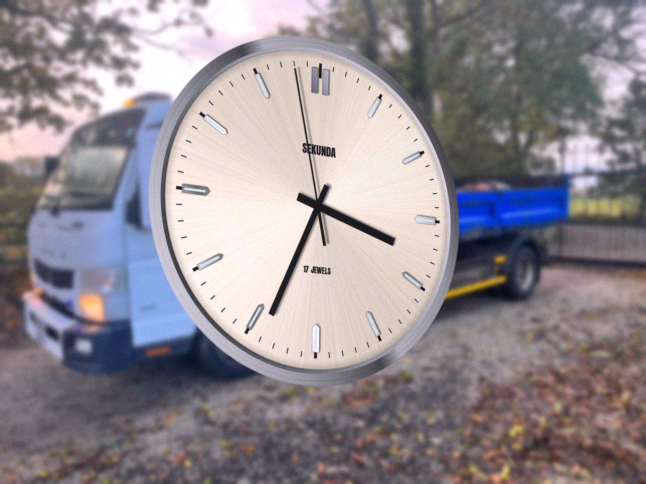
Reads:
3h33m58s
